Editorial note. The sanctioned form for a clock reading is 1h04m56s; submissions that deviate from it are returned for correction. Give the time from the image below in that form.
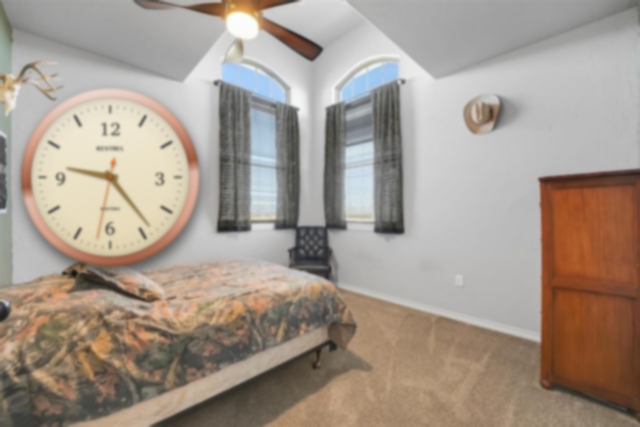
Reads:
9h23m32s
